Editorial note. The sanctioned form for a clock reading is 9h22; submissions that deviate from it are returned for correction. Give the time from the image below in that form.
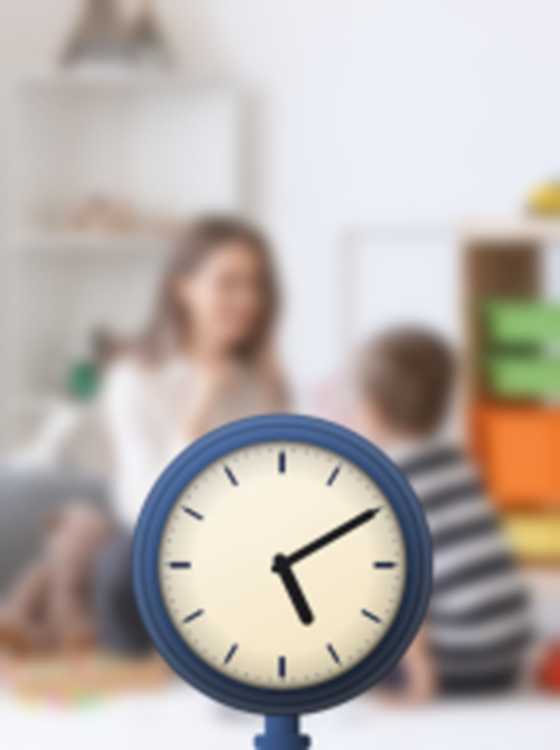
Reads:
5h10
